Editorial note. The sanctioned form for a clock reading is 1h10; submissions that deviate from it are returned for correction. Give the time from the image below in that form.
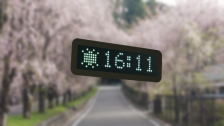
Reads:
16h11
